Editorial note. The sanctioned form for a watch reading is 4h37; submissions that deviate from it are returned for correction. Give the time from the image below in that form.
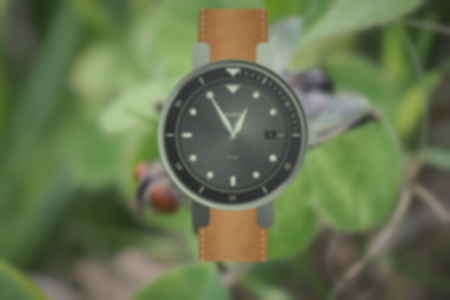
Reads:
12h55
